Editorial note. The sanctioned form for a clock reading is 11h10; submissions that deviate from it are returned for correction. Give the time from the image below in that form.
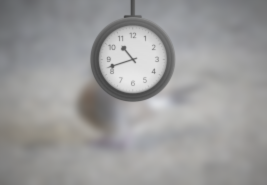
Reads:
10h42
